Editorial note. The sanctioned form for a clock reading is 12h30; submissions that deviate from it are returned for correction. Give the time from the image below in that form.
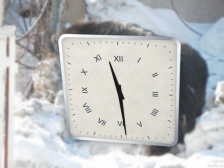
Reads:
11h29
